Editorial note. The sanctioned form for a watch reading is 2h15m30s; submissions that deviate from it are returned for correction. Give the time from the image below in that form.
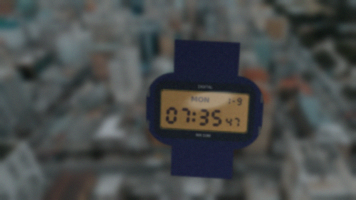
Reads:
7h35m47s
